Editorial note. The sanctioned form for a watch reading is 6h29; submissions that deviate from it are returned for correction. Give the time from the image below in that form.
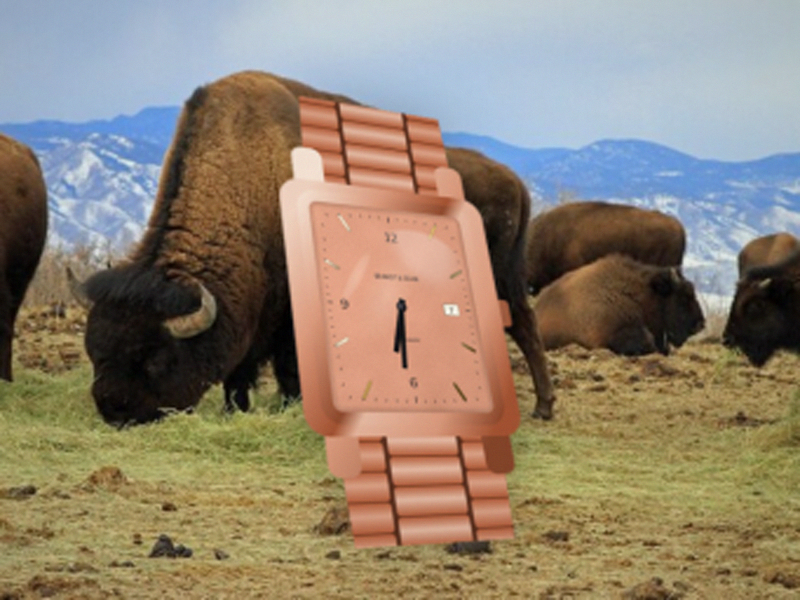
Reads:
6h31
